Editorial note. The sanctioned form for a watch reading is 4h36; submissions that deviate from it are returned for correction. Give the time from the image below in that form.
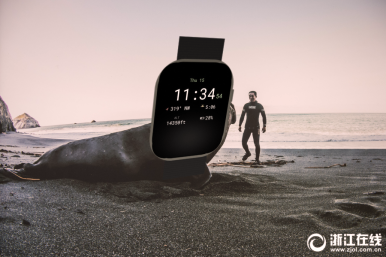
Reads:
11h34
